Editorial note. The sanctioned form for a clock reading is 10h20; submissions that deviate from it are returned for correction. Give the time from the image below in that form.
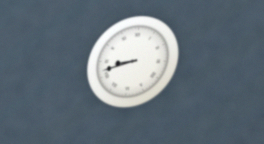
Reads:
8h42
